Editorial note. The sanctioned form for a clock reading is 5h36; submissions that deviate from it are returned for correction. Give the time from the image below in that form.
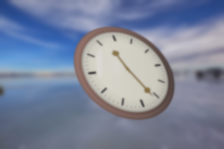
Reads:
11h26
